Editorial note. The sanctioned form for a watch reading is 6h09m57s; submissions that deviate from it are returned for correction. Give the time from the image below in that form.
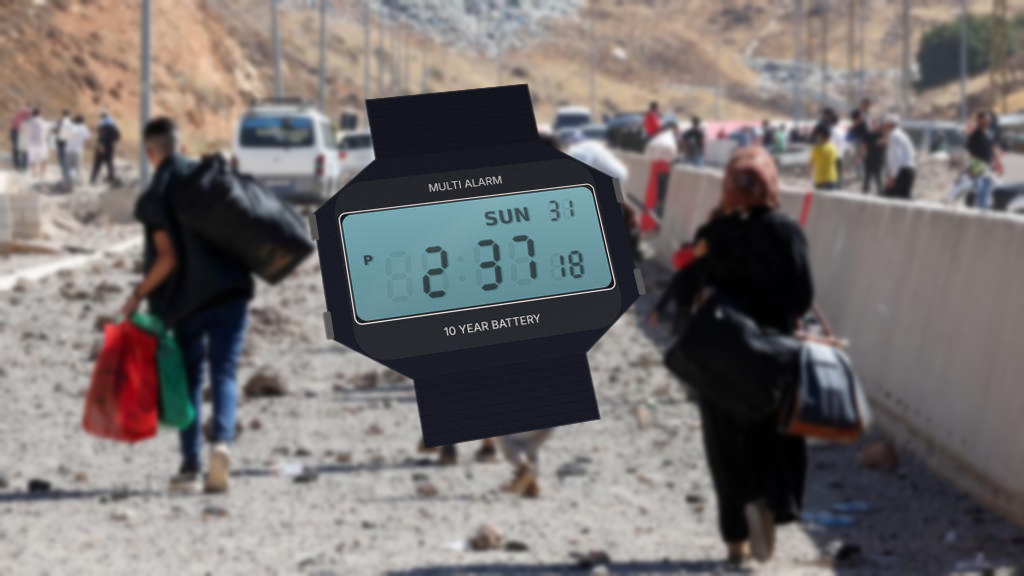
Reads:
2h37m18s
